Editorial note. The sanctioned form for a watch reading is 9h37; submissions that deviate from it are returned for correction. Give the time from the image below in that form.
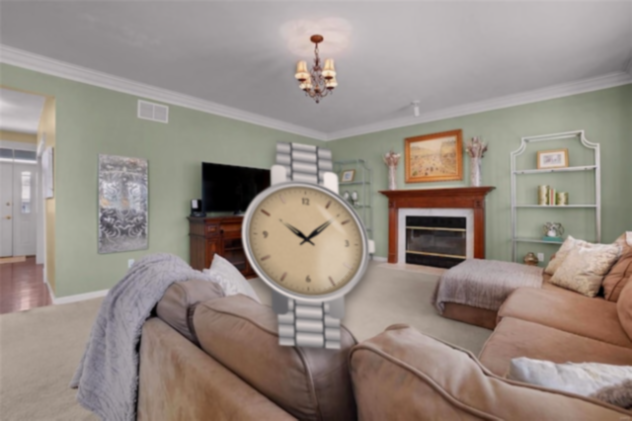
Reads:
10h08
